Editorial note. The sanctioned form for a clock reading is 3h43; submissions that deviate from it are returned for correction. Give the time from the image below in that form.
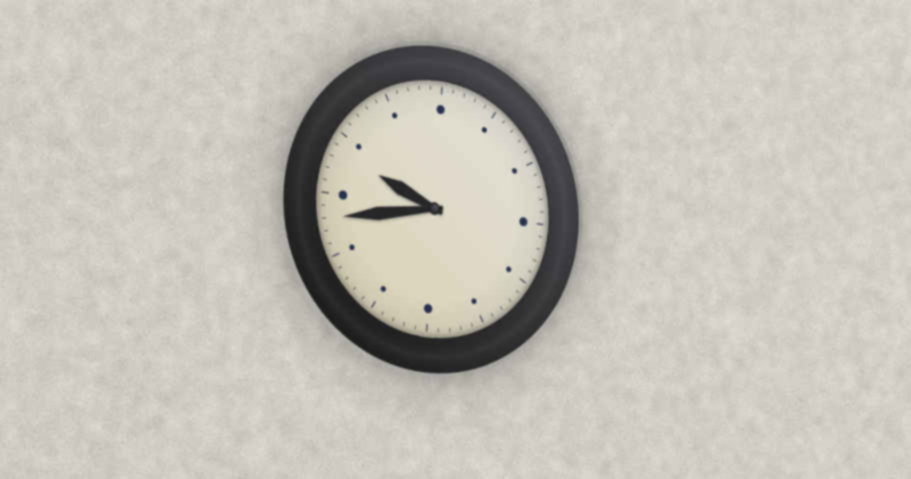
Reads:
9h43
